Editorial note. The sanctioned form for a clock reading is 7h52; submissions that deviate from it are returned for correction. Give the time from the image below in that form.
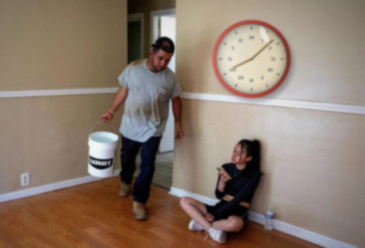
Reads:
8h08
